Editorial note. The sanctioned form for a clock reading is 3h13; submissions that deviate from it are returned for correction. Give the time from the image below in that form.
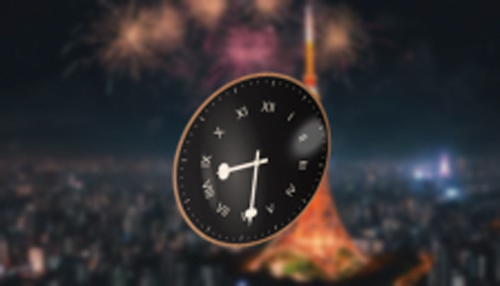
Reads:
8h29
